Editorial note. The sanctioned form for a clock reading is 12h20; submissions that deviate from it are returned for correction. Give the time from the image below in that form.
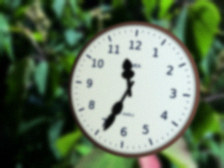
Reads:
11h34
